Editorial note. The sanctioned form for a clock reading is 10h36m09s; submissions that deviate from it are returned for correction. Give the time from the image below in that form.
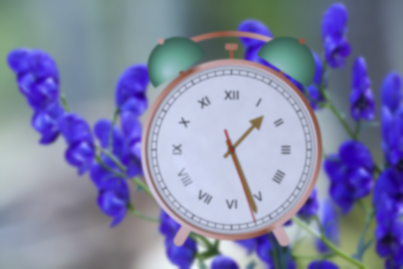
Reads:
1h26m27s
